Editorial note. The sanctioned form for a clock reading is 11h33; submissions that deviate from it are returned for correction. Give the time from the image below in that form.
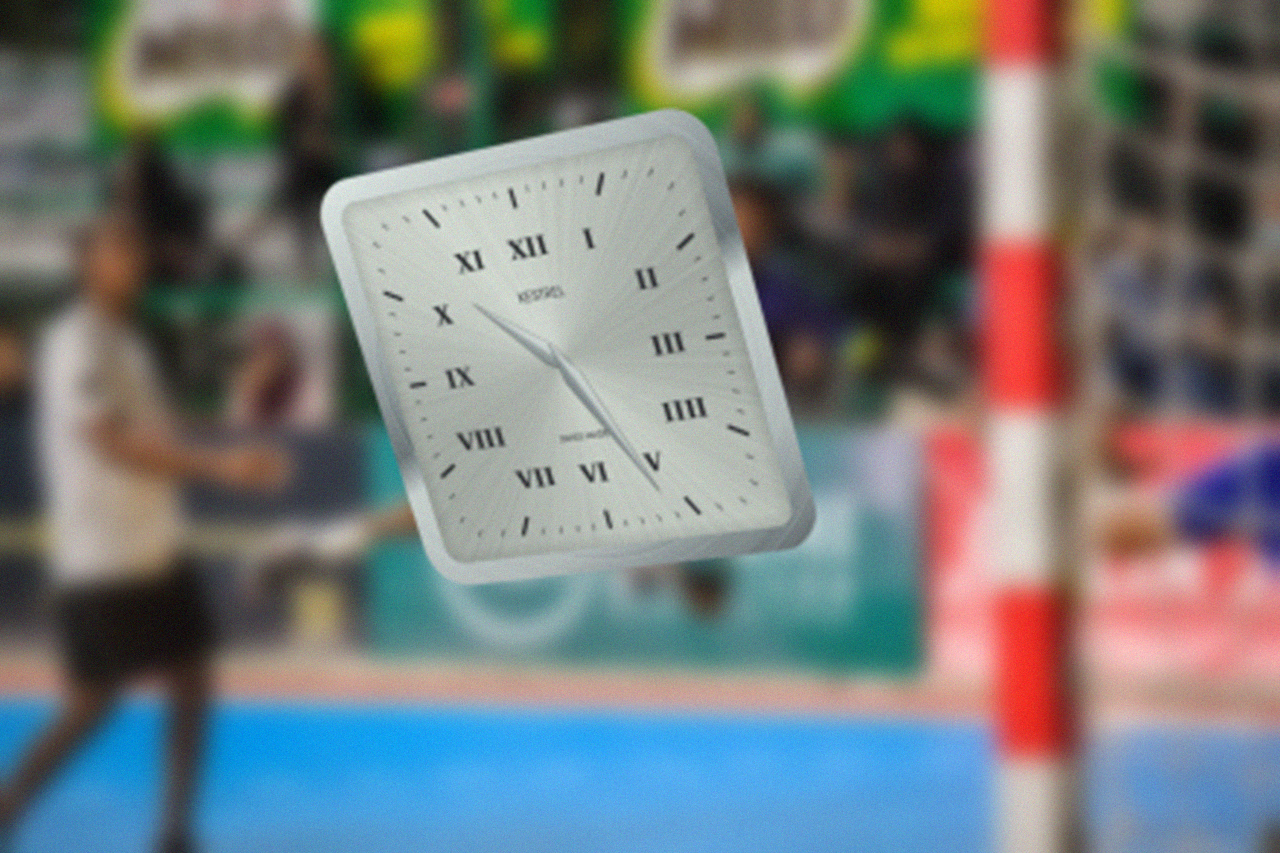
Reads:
10h26
